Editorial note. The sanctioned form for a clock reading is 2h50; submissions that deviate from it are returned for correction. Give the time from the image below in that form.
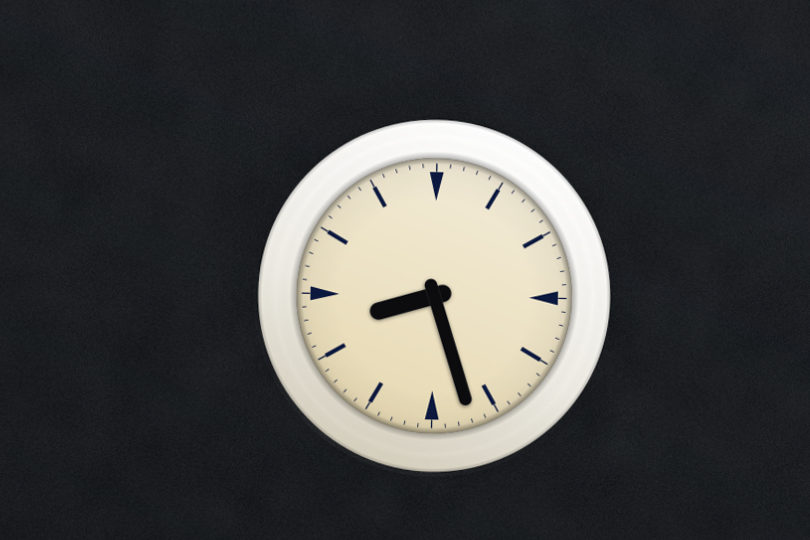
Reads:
8h27
